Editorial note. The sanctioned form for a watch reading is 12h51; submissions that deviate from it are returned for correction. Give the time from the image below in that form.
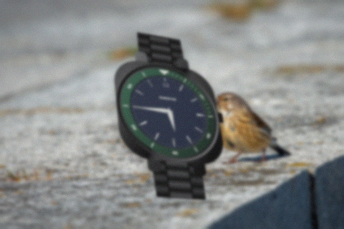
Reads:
5h45
